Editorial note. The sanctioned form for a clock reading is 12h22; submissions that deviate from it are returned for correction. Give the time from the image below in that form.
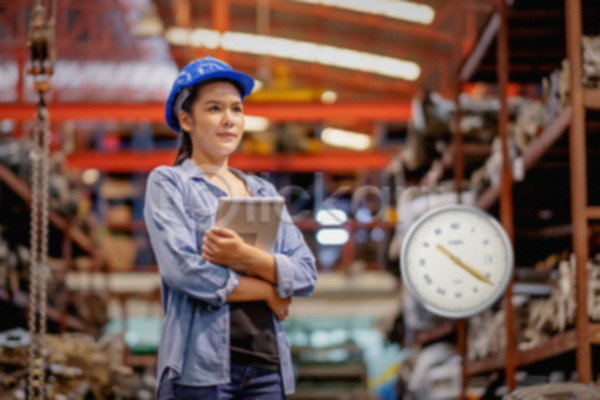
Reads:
10h21
